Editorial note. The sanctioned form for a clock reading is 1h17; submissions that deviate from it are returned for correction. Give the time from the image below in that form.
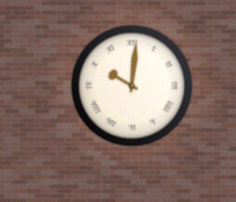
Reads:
10h01
